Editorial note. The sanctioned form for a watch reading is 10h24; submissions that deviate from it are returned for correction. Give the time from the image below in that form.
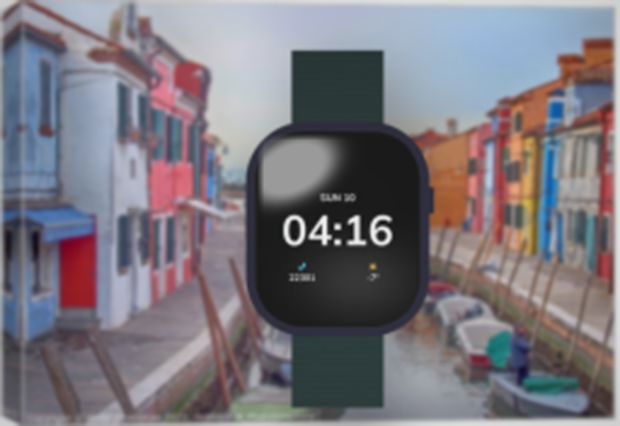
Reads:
4h16
